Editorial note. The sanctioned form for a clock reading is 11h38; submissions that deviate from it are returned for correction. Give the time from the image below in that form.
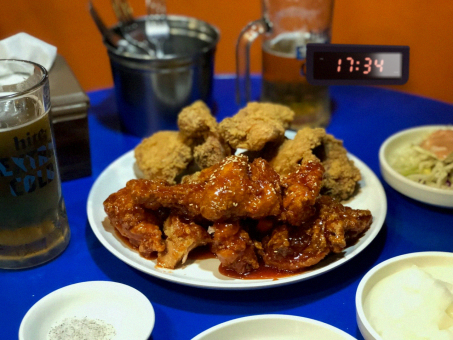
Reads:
17h34
